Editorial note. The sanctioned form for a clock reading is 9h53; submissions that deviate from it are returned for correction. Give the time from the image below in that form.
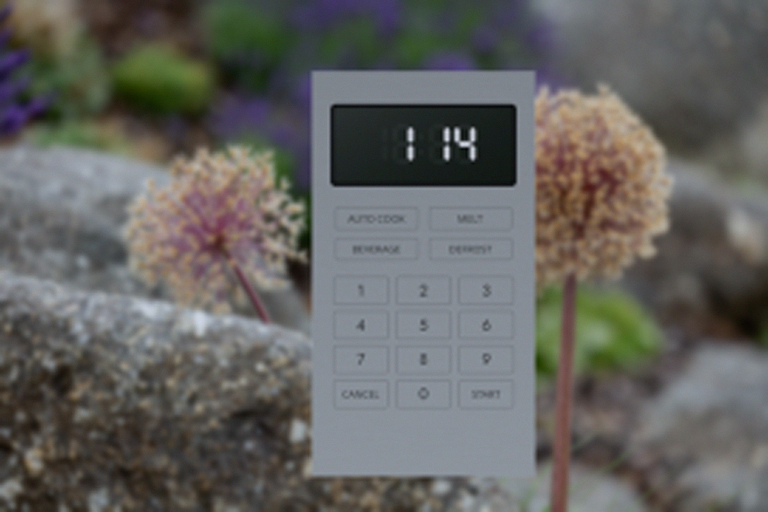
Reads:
1h14
